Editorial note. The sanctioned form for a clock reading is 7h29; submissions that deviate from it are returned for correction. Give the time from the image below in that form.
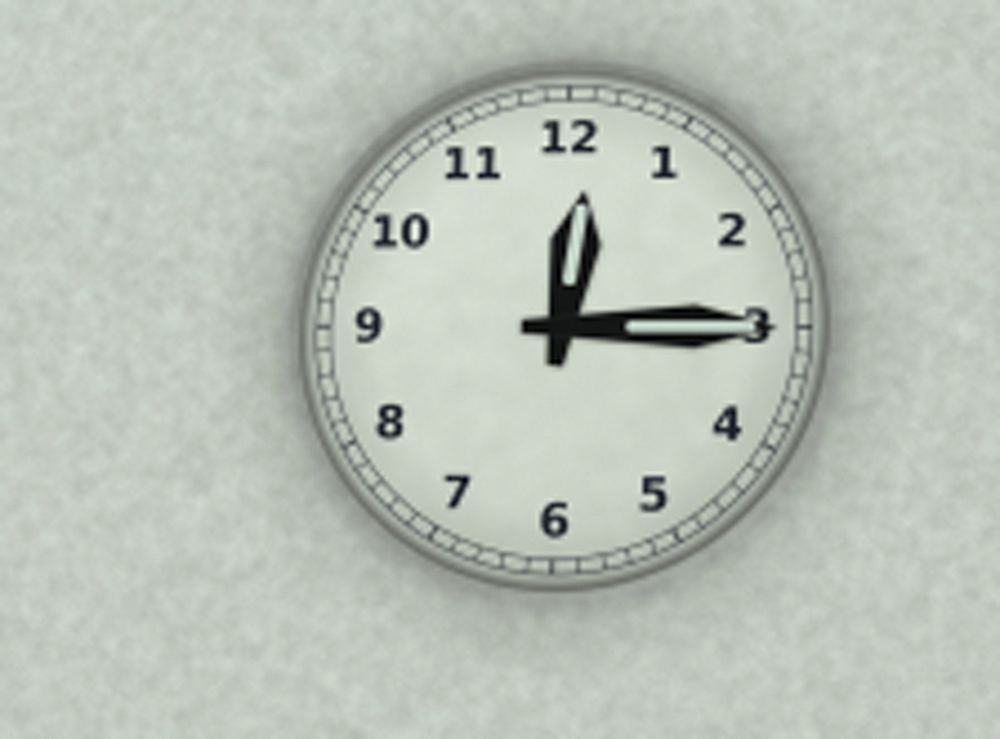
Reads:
12h15
